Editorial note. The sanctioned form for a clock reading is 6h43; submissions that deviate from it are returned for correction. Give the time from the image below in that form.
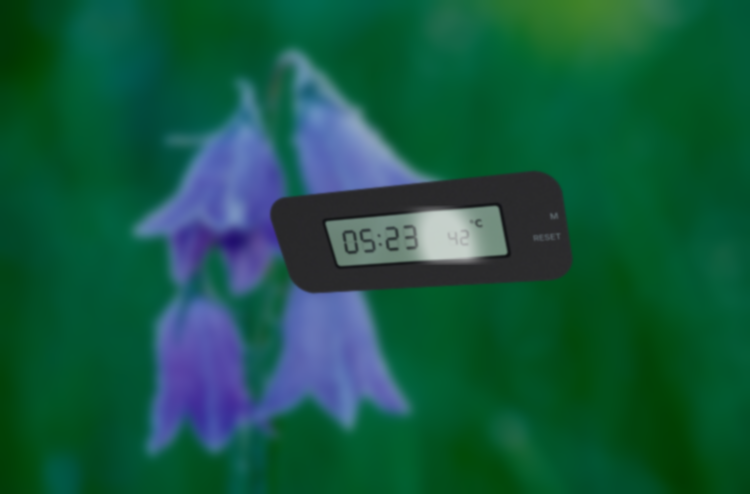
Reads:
5h23
